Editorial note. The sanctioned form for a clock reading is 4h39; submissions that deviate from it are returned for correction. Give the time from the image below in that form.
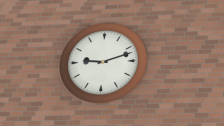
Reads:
9h12
